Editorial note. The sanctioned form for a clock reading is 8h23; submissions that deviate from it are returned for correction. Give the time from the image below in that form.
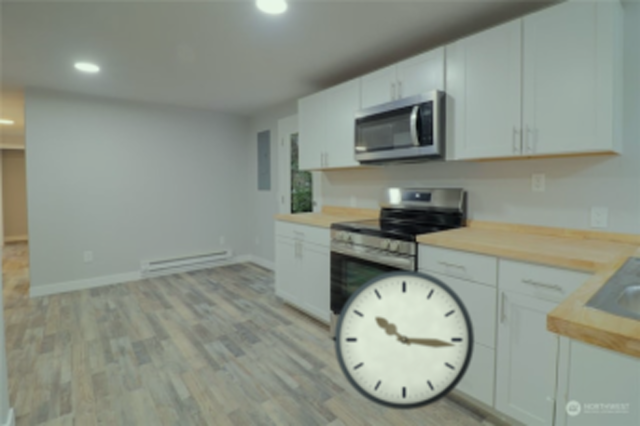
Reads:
10h16
